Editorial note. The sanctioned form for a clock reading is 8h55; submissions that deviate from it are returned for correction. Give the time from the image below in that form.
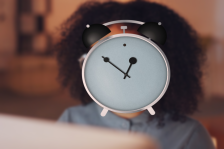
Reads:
12h52
